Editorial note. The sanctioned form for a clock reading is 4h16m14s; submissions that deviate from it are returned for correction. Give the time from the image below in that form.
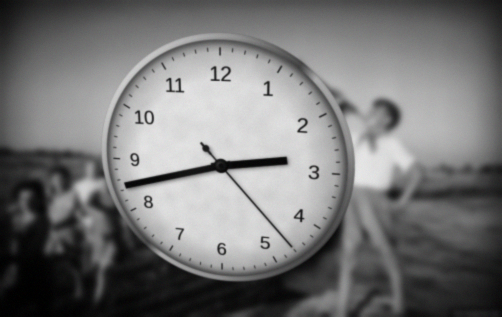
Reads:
2h42m23s
